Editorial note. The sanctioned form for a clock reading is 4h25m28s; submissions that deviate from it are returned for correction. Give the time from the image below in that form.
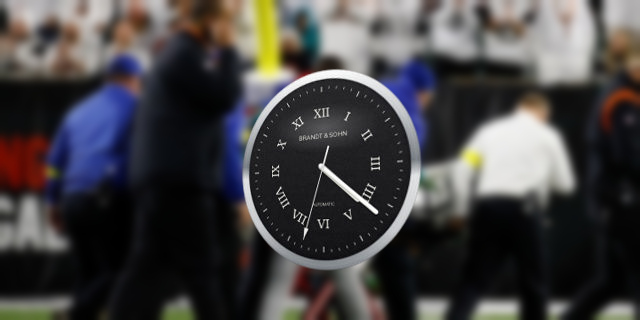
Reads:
4h21m33s
